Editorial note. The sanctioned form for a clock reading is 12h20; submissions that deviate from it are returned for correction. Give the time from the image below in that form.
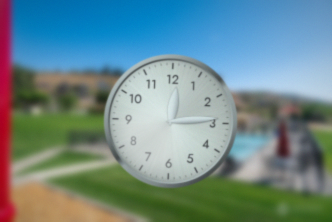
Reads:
12h14
